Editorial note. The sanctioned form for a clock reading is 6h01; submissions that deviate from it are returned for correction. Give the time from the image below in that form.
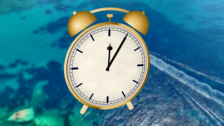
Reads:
12h05
